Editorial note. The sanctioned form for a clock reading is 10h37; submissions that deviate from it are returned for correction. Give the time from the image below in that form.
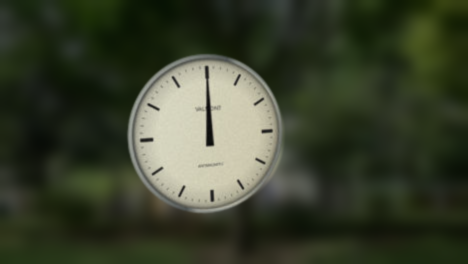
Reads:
12h00
